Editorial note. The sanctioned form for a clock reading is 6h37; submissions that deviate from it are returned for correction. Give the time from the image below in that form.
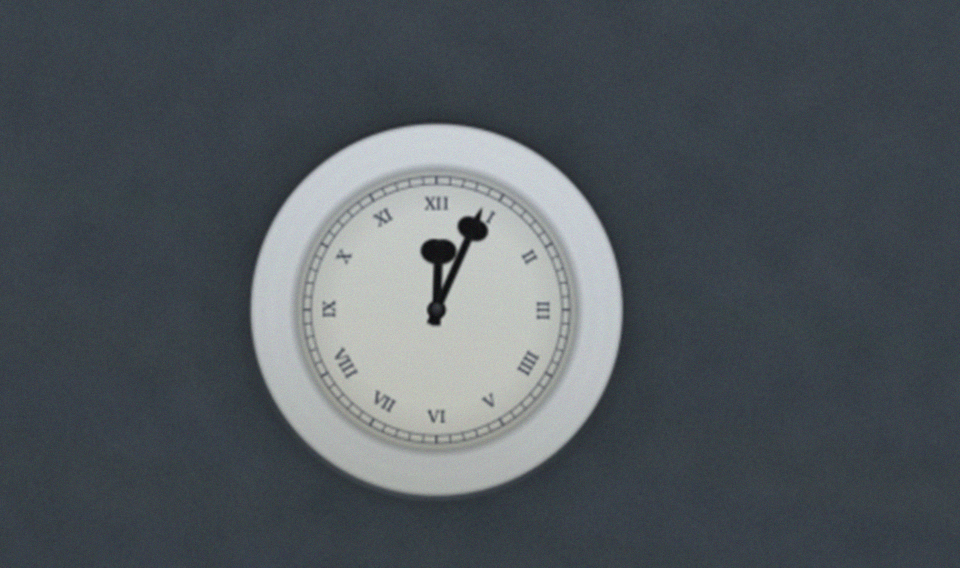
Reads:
12h04
